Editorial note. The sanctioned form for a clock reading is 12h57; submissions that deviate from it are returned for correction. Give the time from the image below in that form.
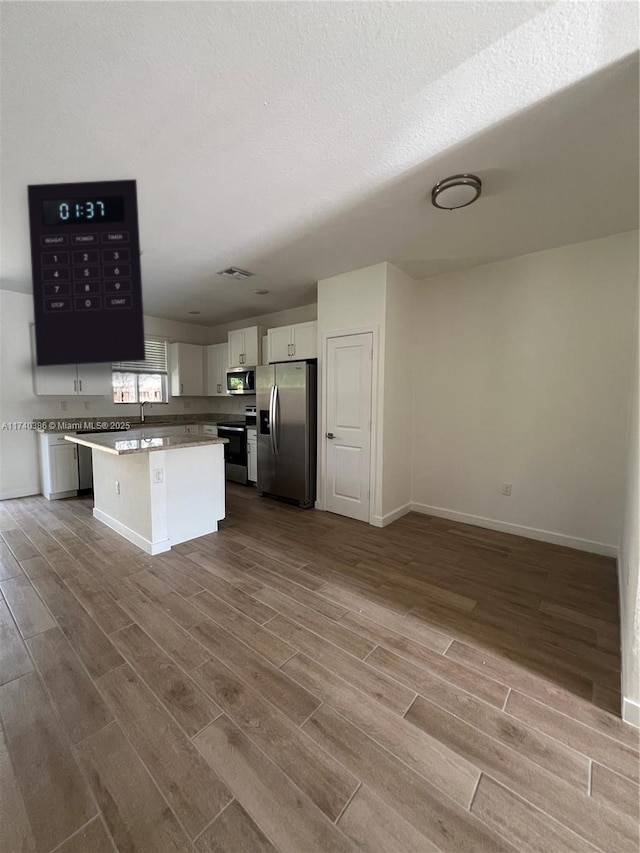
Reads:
1h37
